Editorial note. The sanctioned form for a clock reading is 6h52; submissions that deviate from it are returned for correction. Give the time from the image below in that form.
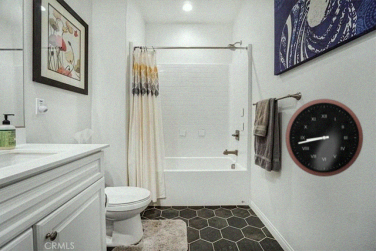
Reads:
8h43
